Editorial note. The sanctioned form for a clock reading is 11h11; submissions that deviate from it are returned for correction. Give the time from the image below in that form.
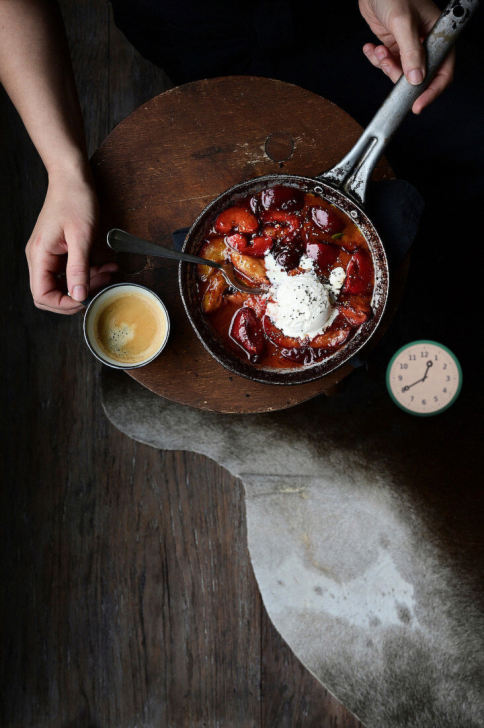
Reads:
12h40
